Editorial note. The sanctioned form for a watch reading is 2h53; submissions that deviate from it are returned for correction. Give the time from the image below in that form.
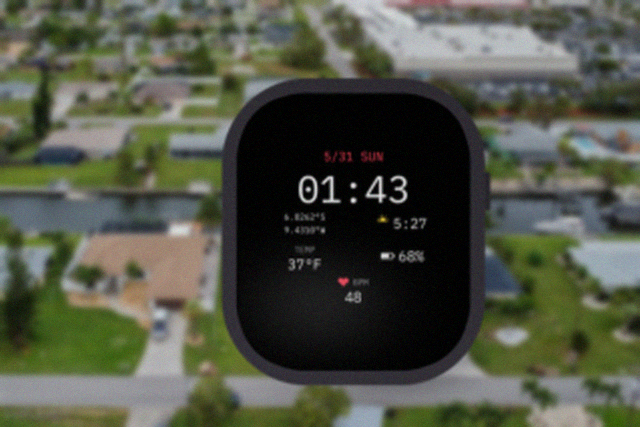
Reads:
1h43
